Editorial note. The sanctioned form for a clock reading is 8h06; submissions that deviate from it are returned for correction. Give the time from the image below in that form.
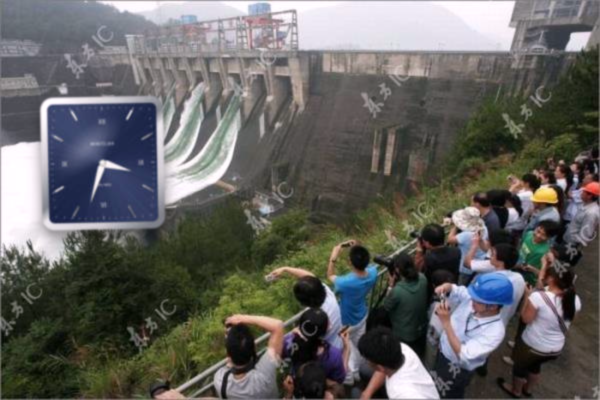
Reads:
3h33
